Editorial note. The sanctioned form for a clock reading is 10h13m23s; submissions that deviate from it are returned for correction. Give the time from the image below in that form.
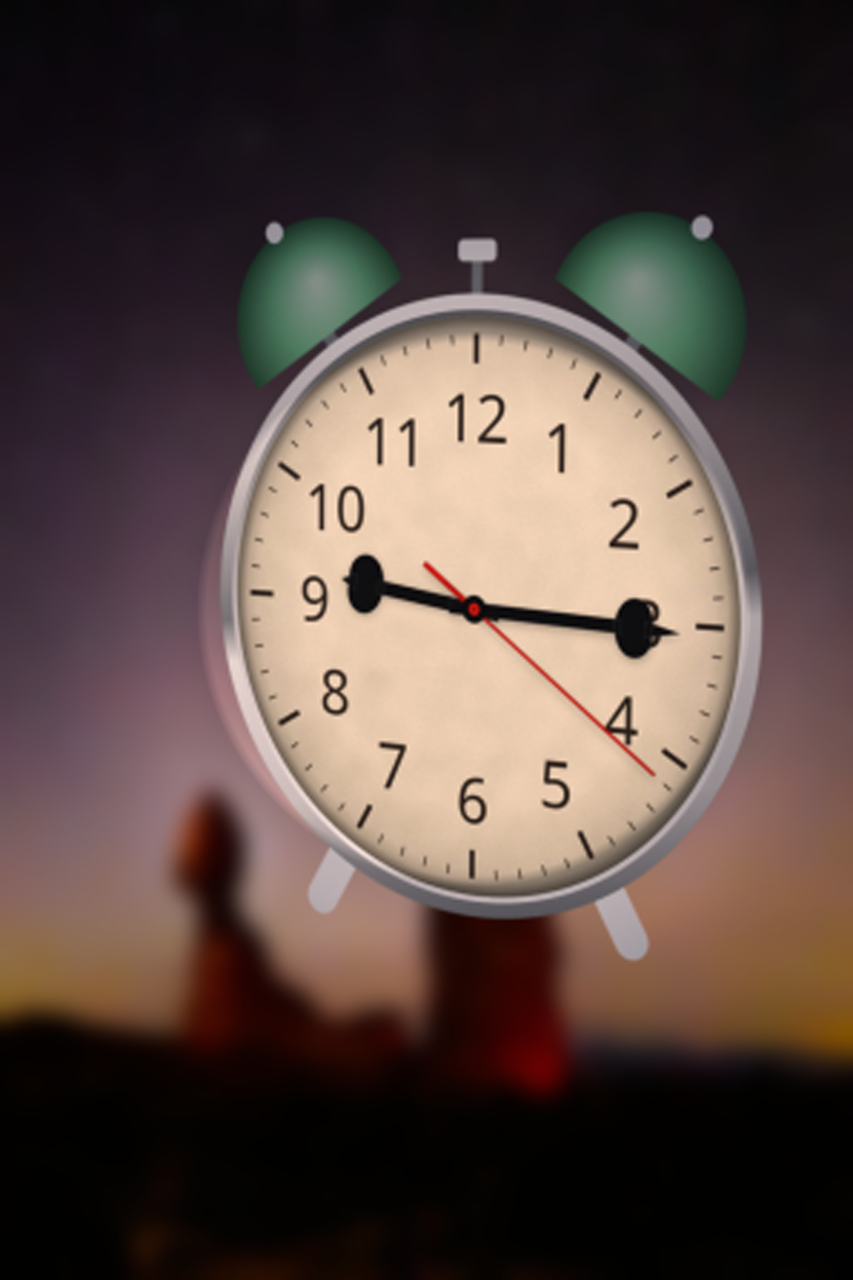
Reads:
9h15m21s
